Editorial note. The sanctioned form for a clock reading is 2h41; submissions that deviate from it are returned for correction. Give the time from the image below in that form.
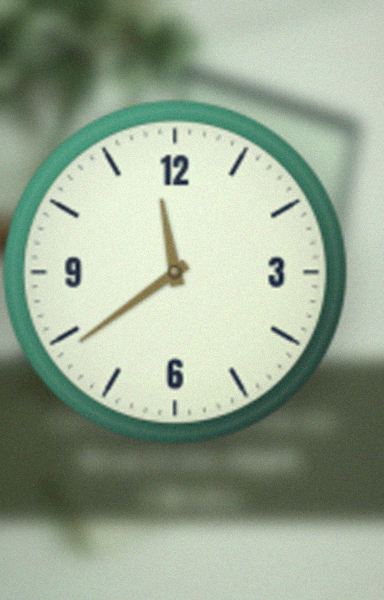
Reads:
11h39
